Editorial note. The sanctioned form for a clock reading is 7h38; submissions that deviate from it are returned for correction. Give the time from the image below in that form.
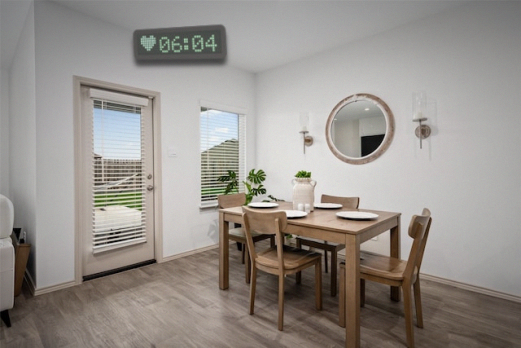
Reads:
6h04
